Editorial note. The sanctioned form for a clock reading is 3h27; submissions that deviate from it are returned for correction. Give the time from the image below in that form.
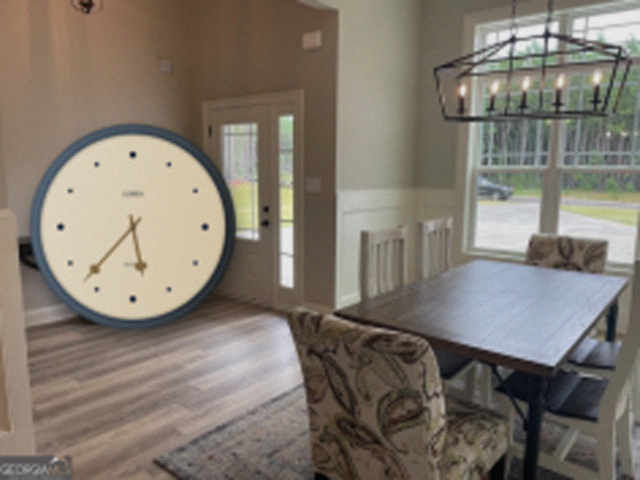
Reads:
5h37
